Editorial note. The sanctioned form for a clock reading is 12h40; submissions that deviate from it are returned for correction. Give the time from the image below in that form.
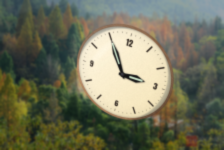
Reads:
2h55
